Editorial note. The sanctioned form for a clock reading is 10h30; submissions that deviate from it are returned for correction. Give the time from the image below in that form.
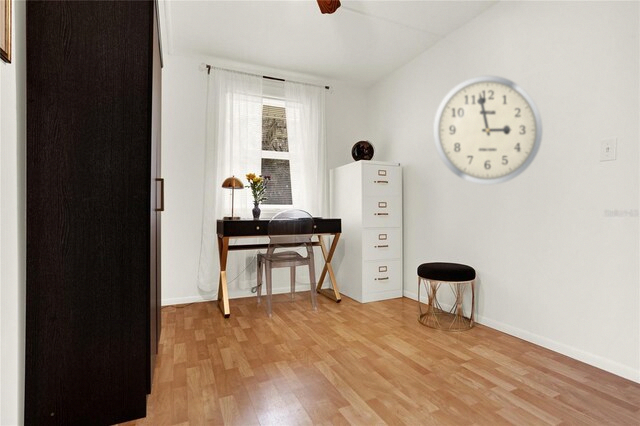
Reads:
2h58
